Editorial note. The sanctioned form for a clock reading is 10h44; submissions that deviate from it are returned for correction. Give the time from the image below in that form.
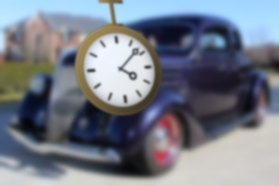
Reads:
4h08
